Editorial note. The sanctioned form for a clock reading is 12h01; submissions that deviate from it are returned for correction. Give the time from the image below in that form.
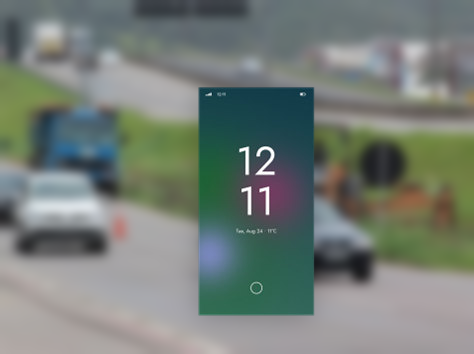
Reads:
12h11
